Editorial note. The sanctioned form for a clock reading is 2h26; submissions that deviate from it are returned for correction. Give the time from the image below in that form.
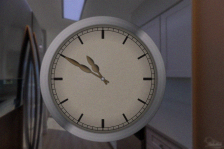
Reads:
10h50
